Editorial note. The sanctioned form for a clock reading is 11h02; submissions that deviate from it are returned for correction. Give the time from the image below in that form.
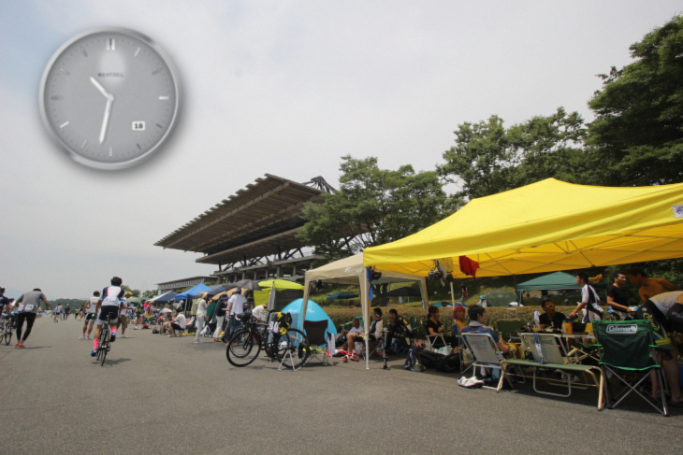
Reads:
10h32
